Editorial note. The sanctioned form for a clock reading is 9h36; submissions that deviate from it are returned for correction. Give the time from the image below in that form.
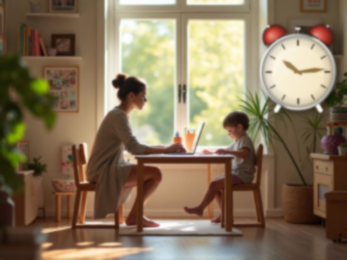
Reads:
10h14
